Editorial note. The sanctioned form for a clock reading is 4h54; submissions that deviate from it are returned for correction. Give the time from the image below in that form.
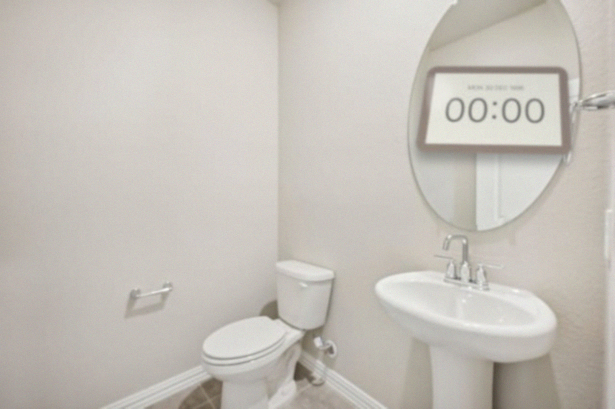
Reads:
0h00
